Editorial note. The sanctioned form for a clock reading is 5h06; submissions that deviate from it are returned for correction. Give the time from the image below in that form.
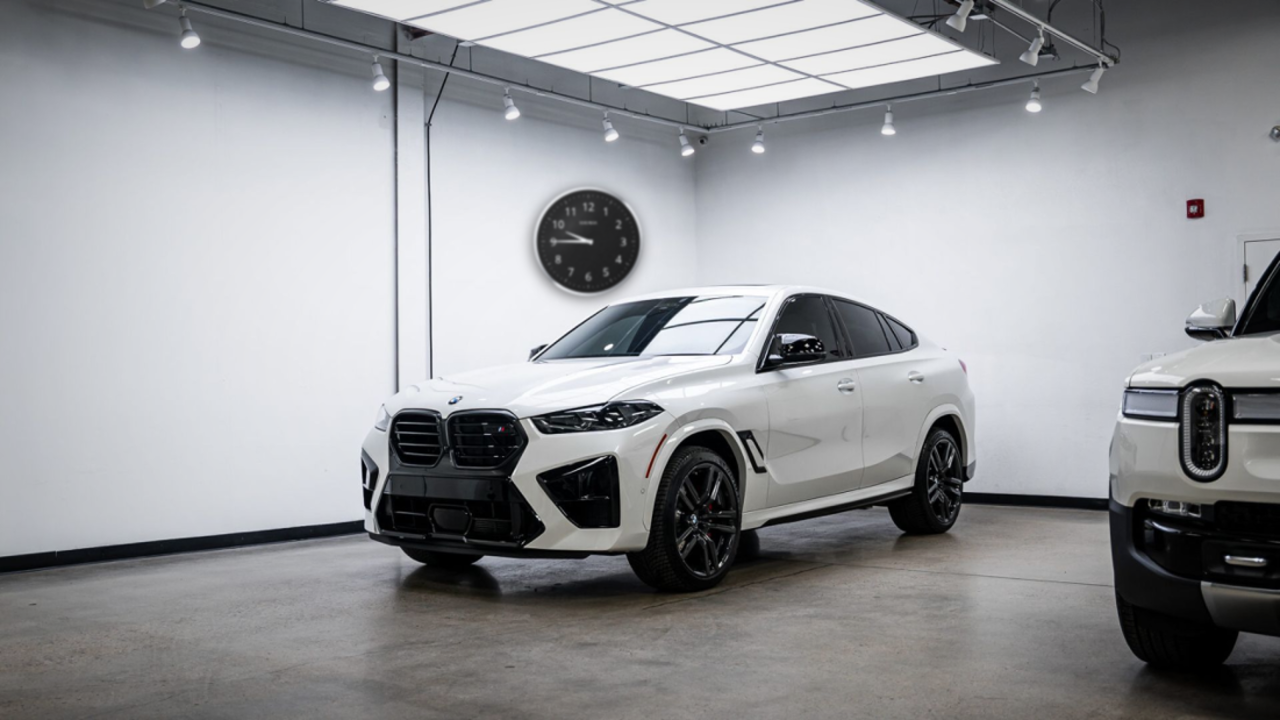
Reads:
9h45
